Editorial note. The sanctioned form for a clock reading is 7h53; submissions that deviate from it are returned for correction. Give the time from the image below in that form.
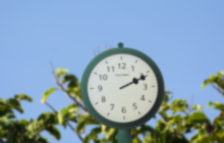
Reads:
2h11
